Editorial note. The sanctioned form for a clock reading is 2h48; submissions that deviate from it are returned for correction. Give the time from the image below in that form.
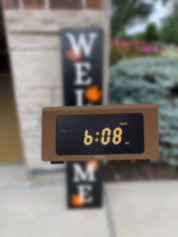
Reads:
6h08
